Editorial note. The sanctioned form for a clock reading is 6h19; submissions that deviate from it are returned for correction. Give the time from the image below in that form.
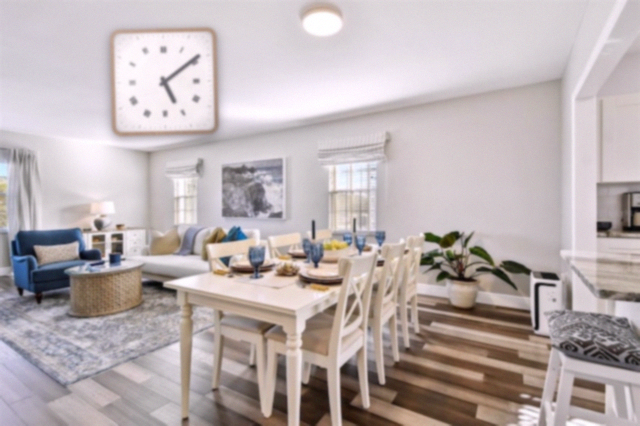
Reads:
5h09
